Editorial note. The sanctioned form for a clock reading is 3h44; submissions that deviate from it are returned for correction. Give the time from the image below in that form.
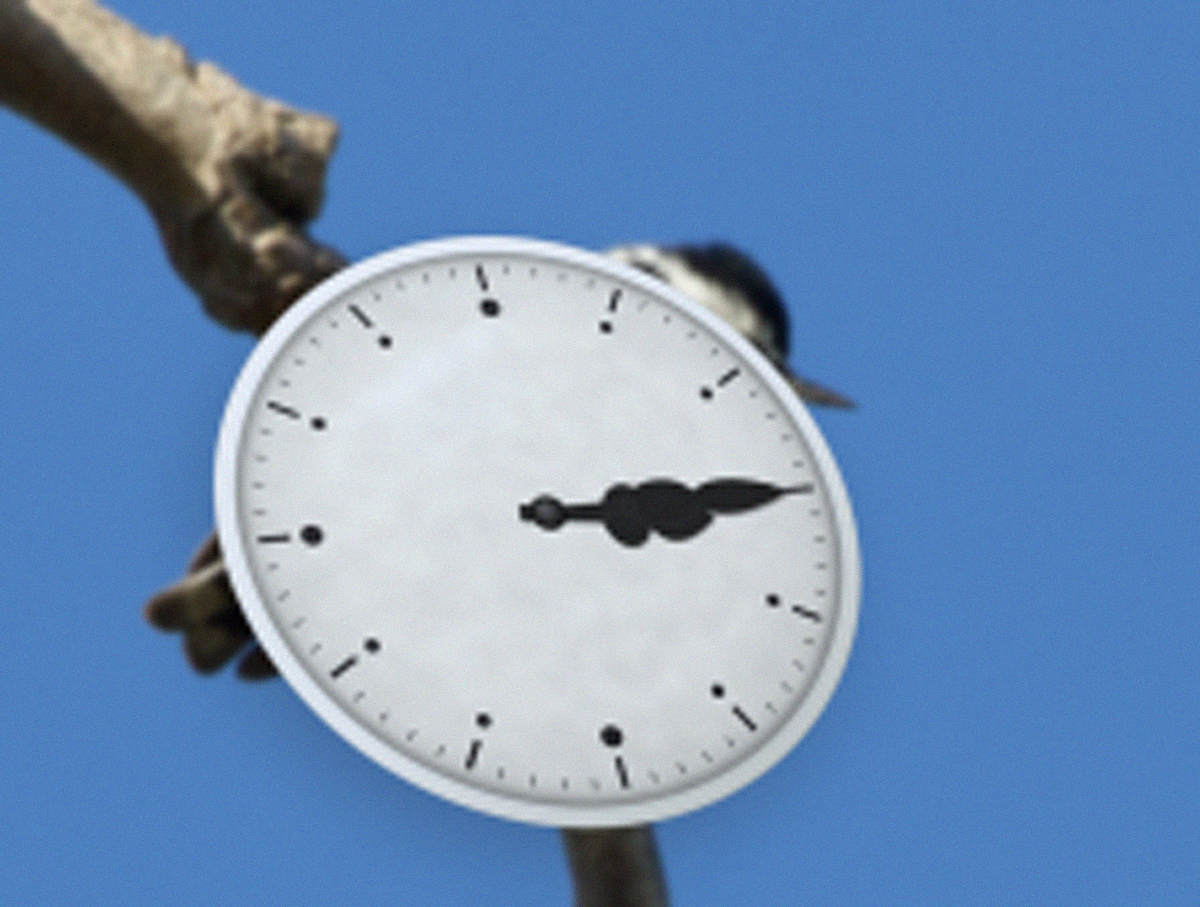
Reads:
3h15
